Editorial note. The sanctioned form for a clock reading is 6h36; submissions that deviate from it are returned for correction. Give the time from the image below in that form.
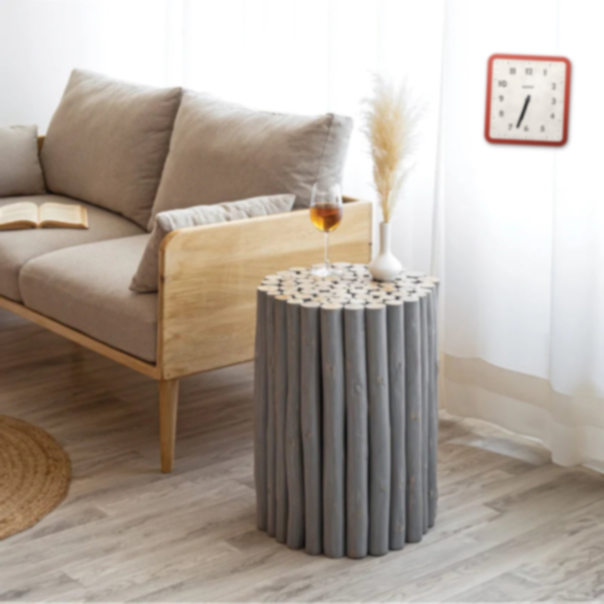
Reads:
6h33
